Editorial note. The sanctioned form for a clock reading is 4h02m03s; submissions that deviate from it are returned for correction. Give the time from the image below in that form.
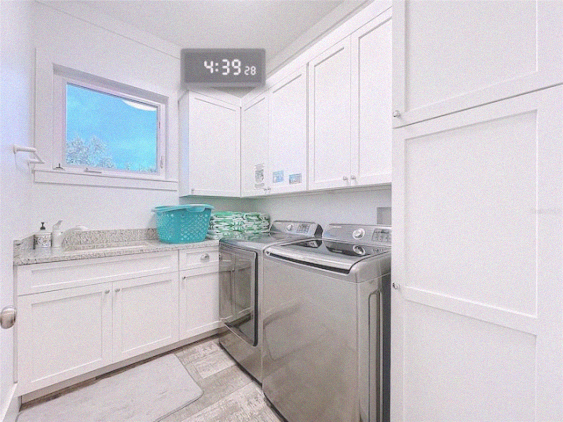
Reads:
4h39m28s
